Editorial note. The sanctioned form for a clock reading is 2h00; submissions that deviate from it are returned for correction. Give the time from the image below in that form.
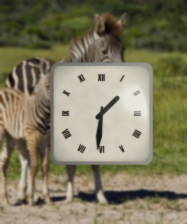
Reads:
1h31
